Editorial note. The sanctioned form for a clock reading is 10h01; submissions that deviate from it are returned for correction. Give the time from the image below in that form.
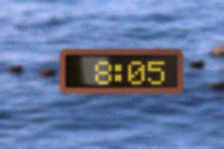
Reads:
8h05
